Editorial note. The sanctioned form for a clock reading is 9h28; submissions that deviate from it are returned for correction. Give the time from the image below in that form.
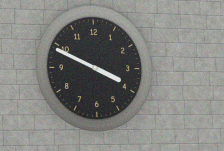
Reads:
3h49
